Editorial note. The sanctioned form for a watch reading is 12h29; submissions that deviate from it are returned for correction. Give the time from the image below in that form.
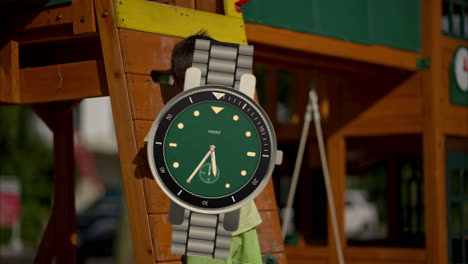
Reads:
5h35
